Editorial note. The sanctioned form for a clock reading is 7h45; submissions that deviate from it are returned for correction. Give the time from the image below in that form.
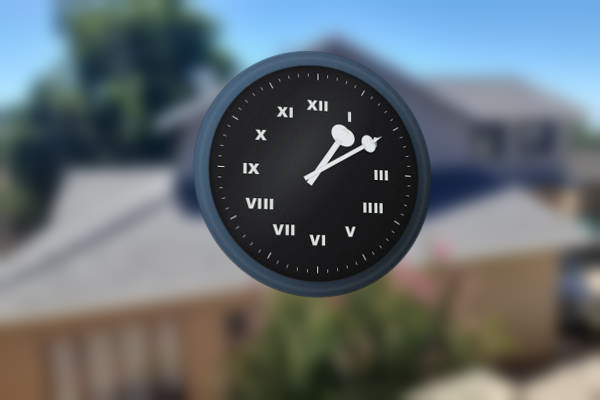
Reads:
1h10
